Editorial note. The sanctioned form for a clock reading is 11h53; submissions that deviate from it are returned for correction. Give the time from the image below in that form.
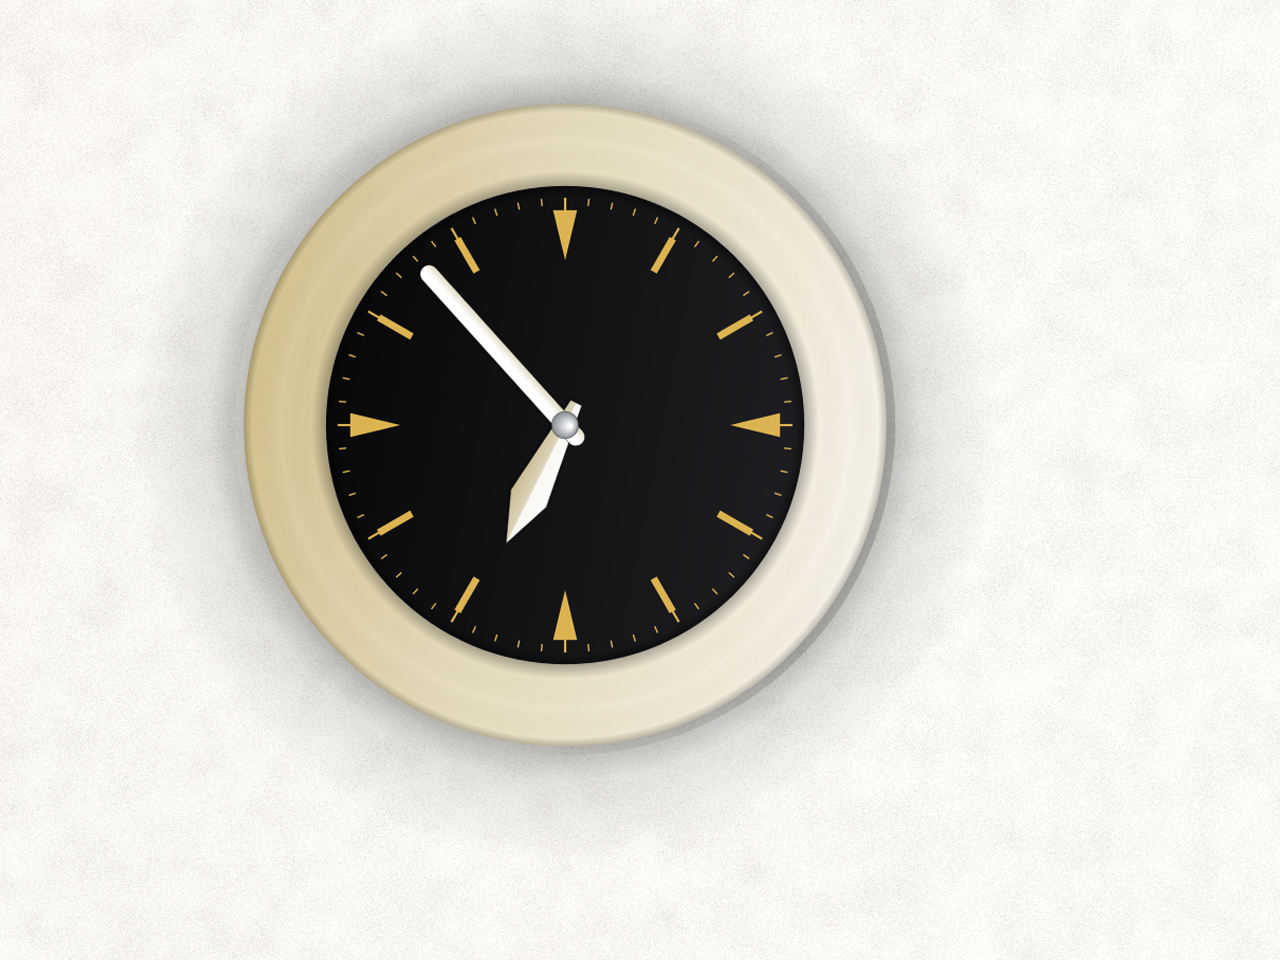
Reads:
6h53
